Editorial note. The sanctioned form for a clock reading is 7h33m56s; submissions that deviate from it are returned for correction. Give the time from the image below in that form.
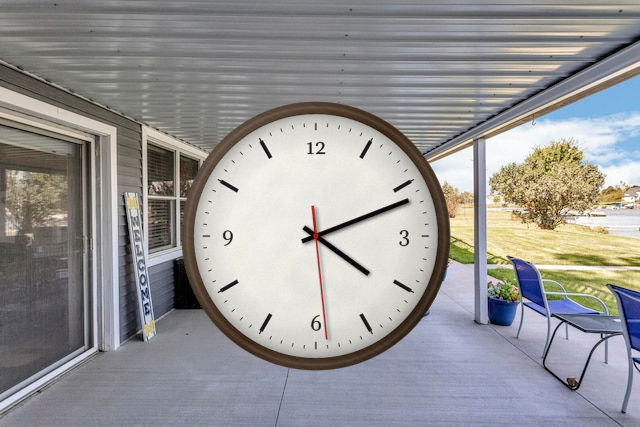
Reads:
4h11m29s
